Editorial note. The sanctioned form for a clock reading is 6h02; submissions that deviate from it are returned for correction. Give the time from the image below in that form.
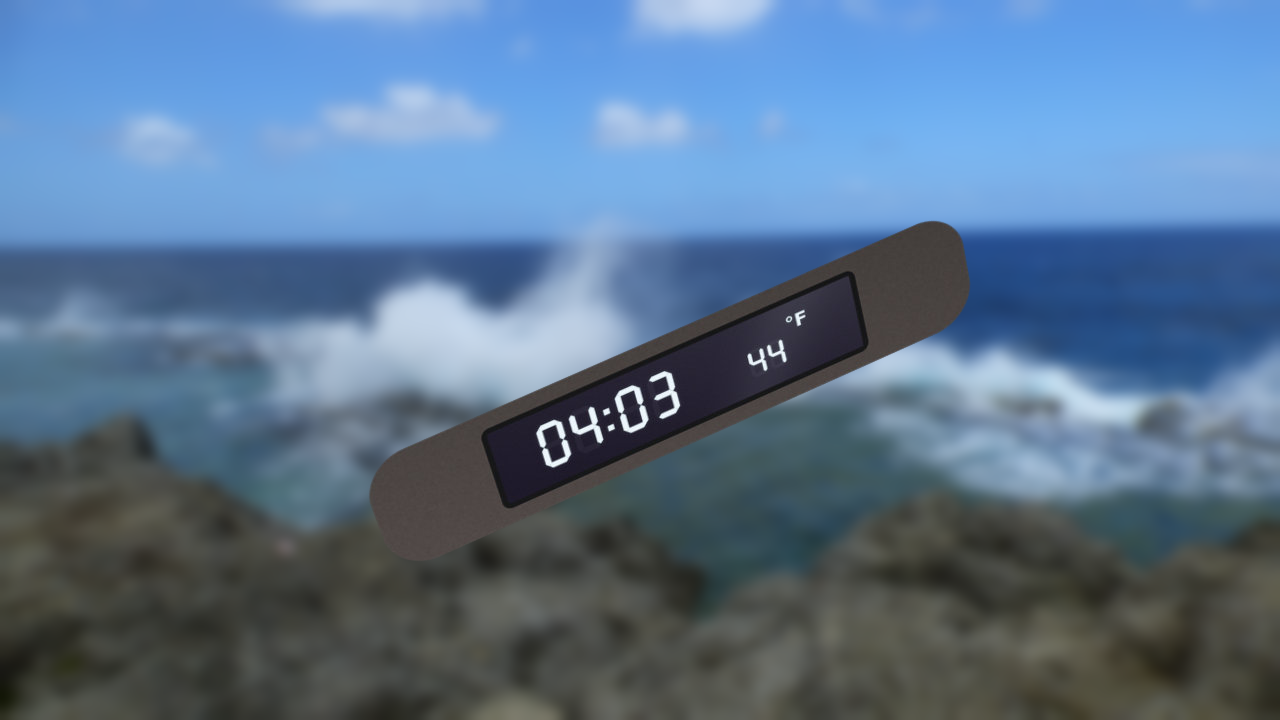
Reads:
4h03
